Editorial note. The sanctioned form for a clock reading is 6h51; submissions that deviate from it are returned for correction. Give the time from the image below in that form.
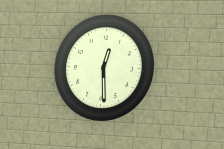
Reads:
12h29
